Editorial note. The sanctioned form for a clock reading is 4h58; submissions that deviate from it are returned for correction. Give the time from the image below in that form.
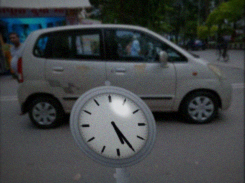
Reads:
5h25
